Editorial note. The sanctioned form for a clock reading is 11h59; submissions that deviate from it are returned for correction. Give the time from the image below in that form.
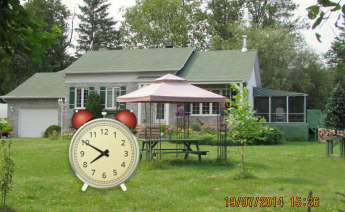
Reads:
7h50
